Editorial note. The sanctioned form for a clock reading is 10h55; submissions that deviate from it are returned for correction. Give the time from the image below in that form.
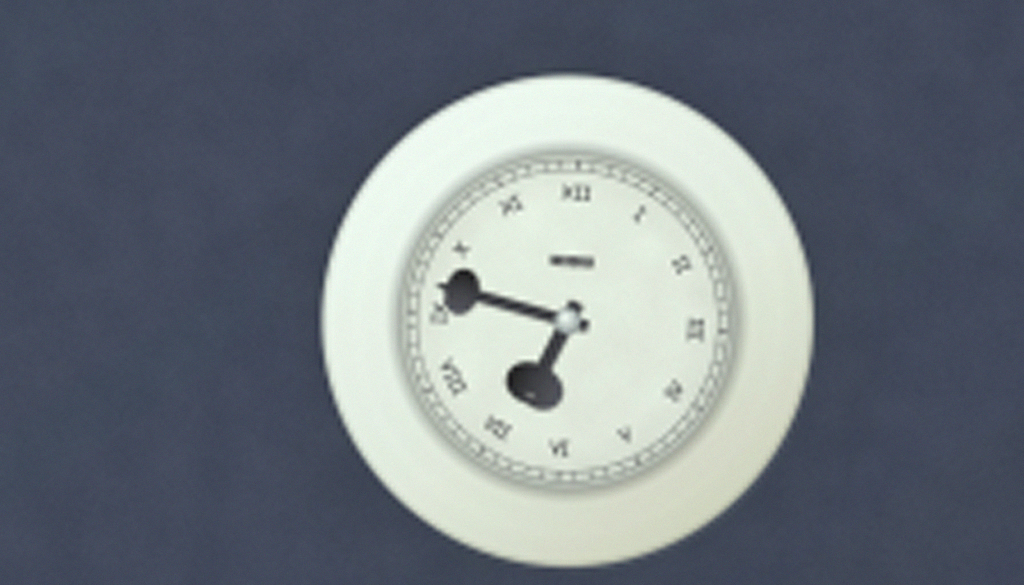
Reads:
6h47
